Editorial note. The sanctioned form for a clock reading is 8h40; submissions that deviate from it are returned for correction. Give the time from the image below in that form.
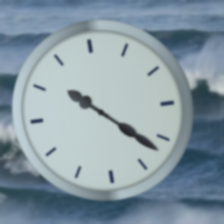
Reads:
10h22
